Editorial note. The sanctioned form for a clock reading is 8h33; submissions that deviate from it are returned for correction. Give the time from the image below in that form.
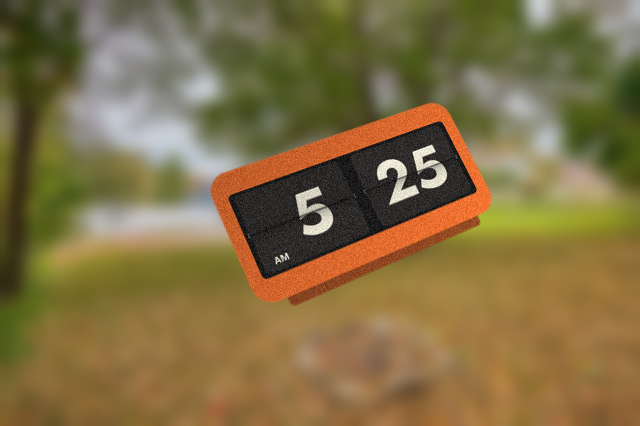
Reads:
5h25
